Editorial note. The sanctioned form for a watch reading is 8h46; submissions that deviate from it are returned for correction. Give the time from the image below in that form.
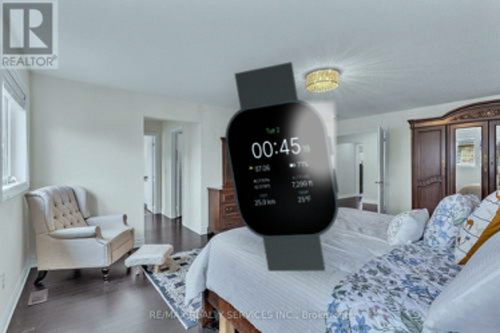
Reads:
0h45
